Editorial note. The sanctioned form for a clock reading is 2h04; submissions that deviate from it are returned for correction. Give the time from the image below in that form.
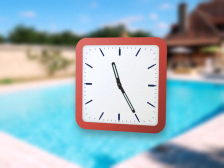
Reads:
11h25
